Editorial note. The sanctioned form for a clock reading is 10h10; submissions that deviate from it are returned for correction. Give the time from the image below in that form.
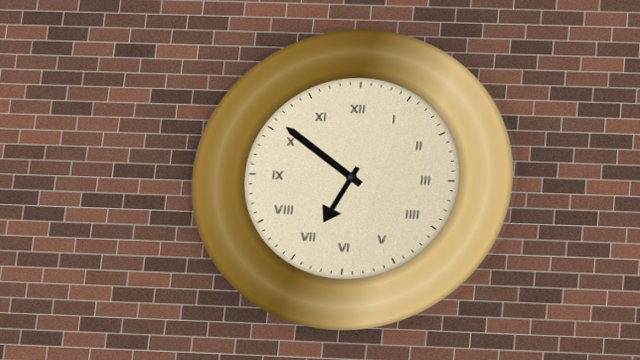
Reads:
6h51
